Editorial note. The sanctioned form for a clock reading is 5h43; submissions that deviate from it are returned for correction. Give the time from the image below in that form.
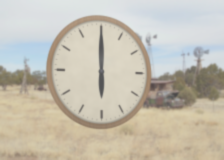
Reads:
6h00
